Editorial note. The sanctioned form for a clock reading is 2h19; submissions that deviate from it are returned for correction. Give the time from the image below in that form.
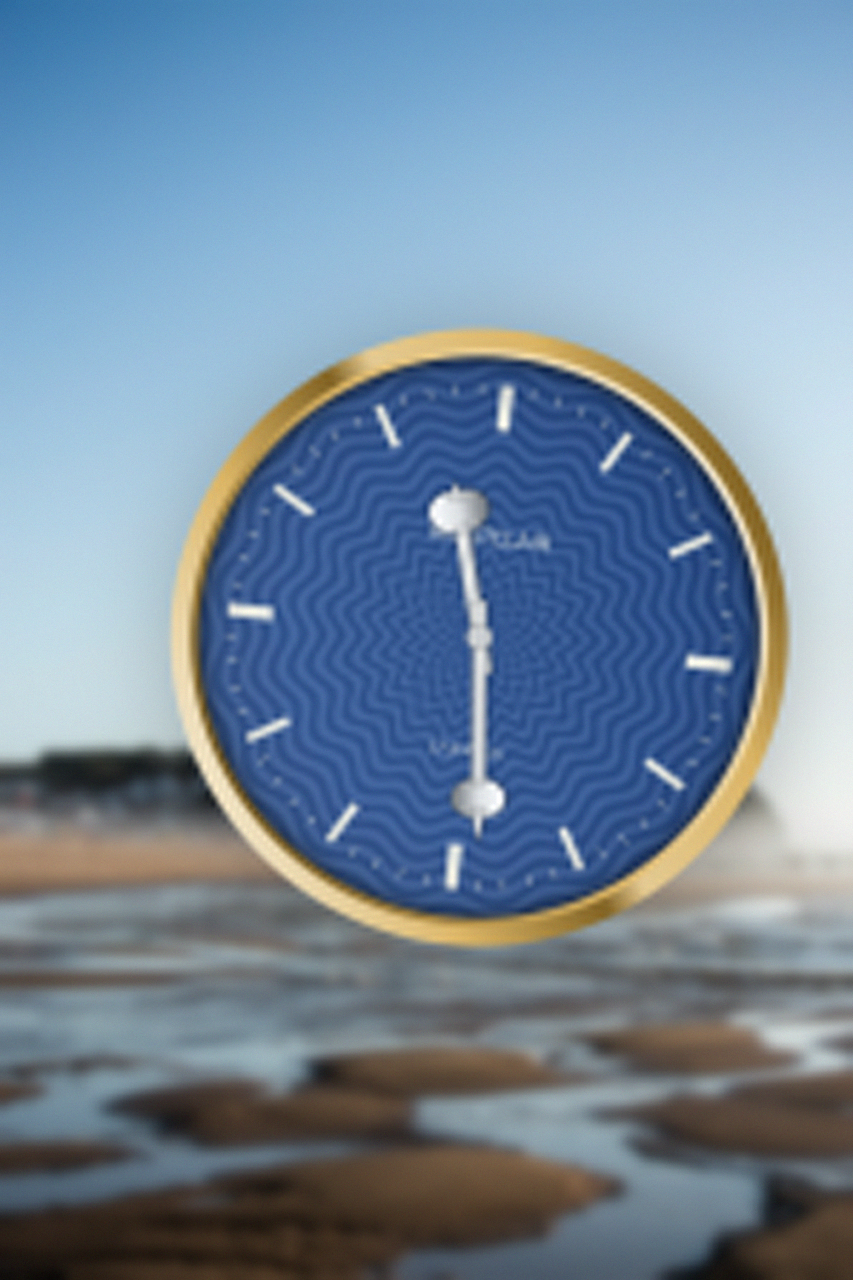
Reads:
11h29
